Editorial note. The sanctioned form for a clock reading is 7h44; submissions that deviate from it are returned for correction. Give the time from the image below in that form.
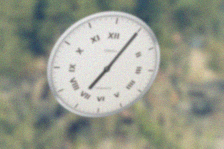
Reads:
7h05
